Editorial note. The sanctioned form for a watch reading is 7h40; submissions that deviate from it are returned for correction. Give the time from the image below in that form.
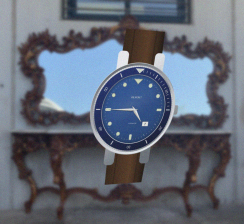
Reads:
4h45
